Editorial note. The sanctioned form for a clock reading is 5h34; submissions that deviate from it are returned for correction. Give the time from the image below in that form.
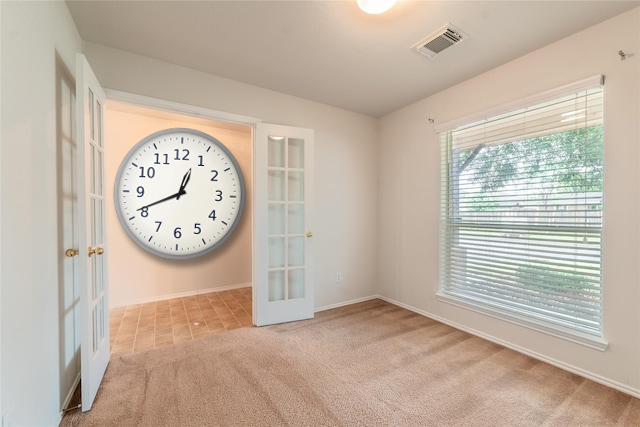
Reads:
12h41
